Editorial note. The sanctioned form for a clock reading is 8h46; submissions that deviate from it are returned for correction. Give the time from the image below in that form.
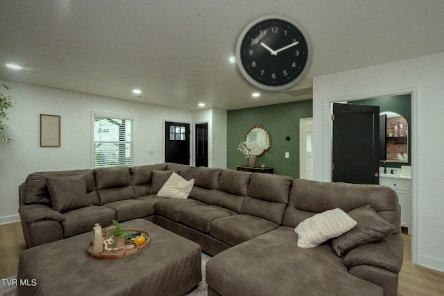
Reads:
10h11
